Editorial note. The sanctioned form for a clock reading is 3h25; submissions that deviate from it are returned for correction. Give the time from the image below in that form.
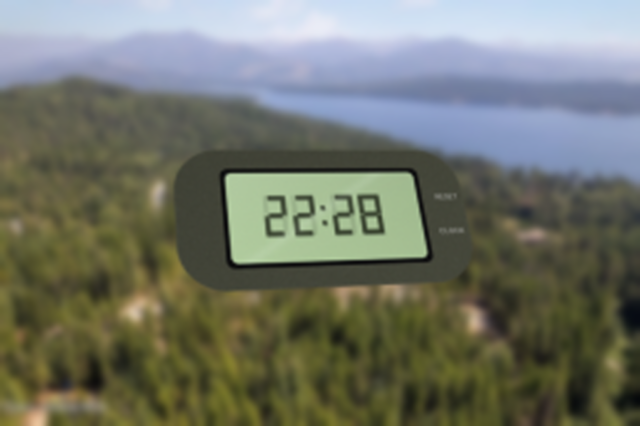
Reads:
22h28
